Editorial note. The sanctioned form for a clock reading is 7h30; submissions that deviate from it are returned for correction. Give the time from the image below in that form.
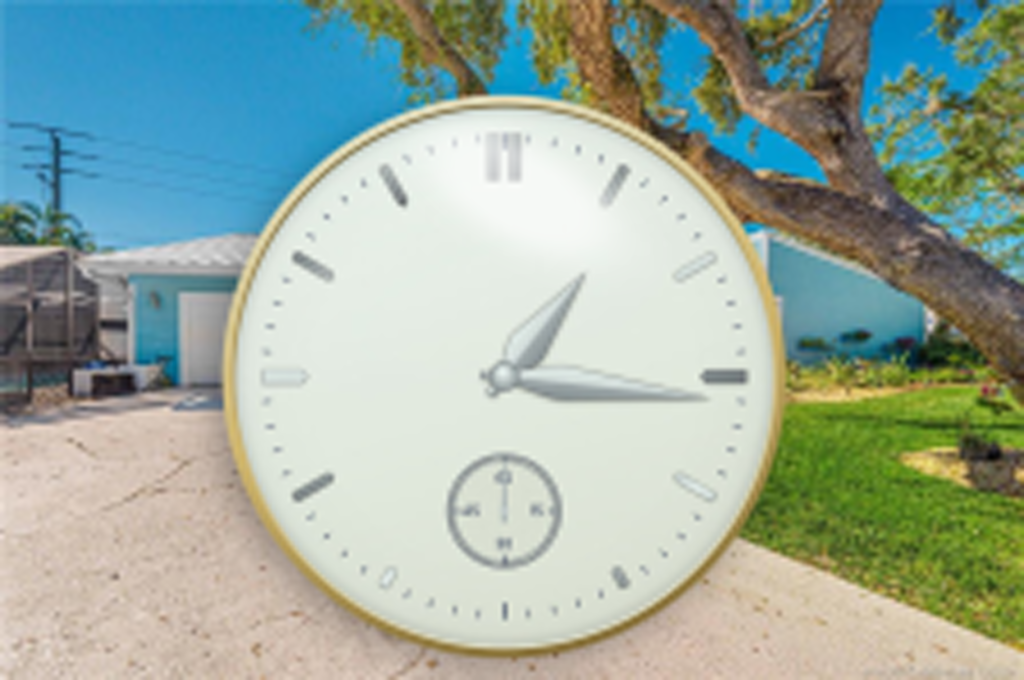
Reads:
1h16
